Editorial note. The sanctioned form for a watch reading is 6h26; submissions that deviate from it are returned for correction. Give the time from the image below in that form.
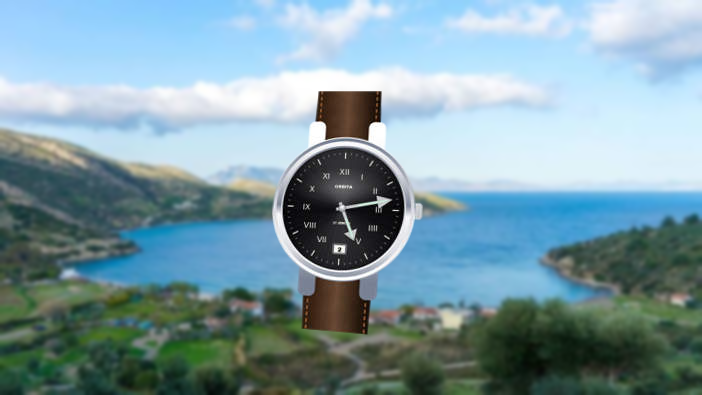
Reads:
5h13
